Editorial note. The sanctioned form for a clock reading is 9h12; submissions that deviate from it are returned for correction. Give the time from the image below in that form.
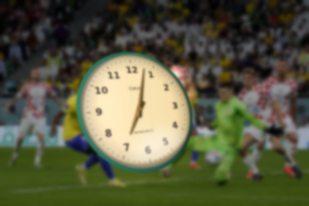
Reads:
7h03
